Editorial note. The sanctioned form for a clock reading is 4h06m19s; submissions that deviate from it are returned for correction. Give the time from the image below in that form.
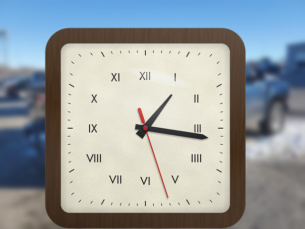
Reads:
1h16m27s
